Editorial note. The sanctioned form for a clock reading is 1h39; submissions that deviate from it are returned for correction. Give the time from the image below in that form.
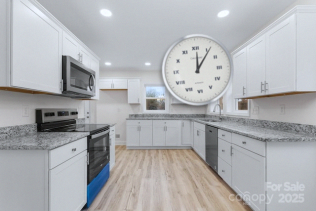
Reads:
12h06
